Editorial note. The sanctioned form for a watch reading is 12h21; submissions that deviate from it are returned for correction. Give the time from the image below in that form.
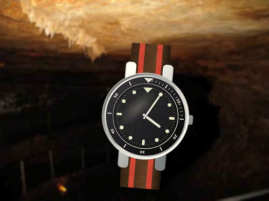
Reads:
4h05
